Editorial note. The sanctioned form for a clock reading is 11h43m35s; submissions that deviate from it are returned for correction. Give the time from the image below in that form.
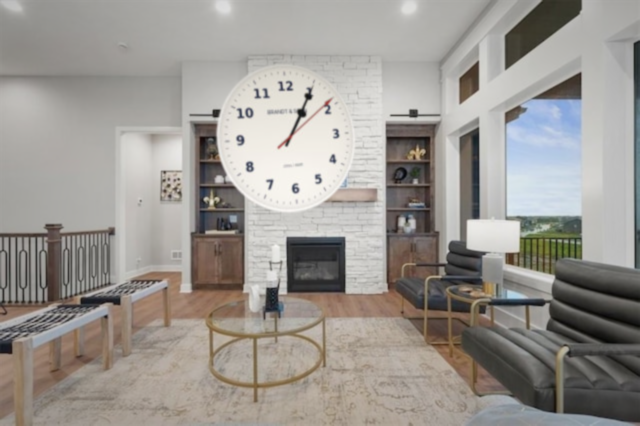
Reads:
1h05m09s
